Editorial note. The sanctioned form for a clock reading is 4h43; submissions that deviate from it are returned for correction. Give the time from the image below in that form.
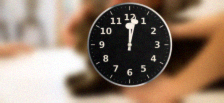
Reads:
12h02
